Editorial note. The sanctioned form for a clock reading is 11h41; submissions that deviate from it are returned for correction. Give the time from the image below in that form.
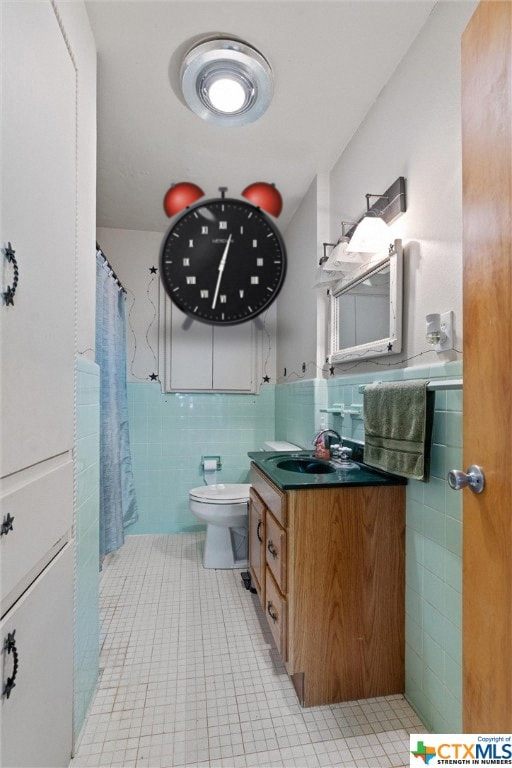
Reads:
12h32
